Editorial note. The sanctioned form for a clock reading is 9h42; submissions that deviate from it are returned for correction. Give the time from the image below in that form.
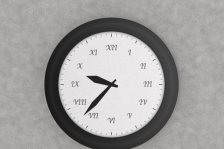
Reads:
9h37
